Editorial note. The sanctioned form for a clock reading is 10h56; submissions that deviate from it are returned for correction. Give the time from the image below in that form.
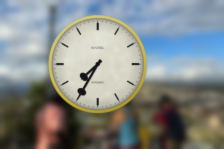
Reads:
7h35
